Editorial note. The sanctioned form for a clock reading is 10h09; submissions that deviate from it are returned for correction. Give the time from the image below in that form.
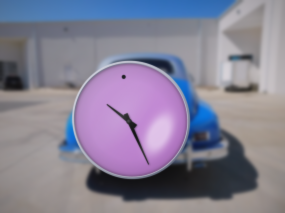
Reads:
10h27
